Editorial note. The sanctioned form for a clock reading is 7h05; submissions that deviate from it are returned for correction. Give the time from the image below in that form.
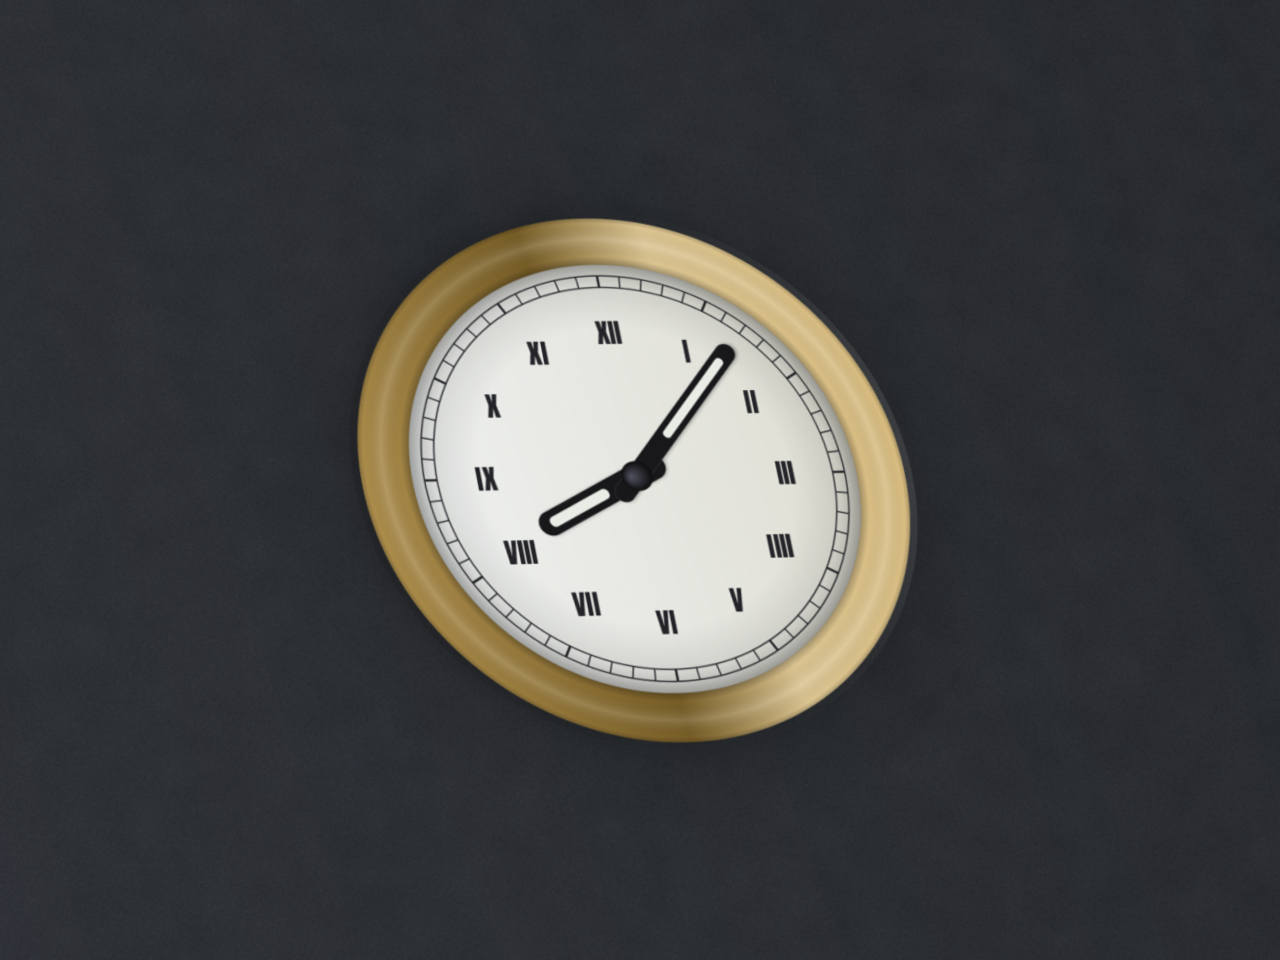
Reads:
8h07
